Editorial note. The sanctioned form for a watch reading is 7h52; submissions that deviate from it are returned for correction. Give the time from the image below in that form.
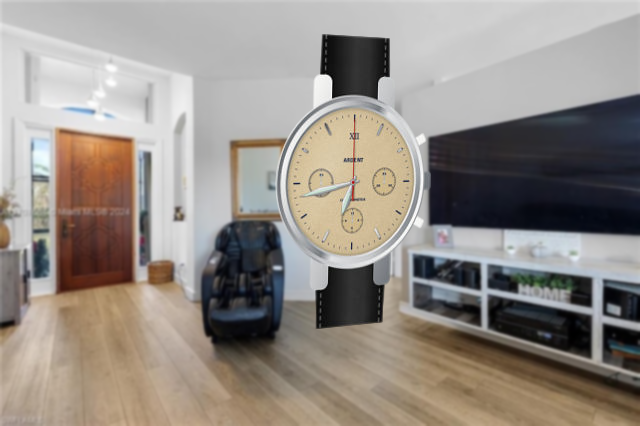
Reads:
6h43
